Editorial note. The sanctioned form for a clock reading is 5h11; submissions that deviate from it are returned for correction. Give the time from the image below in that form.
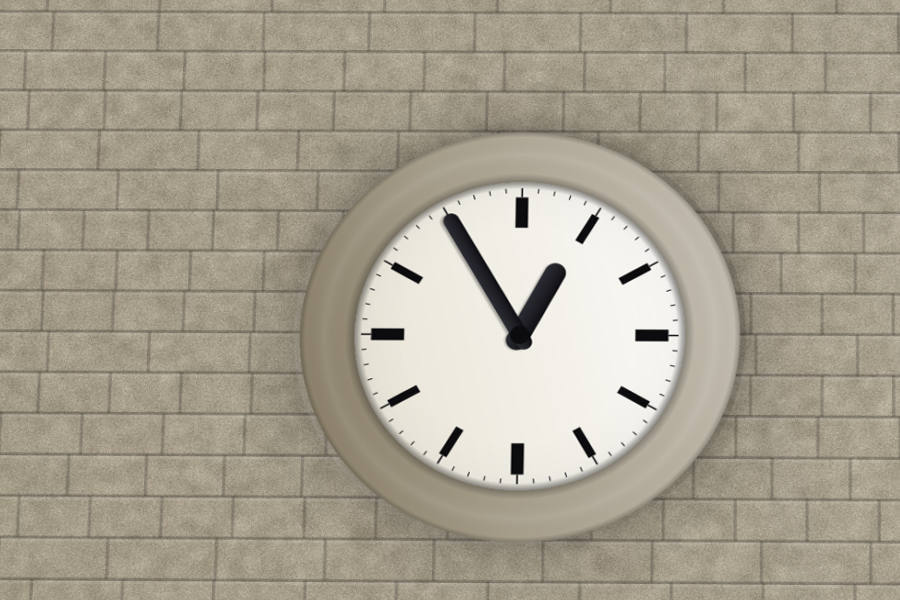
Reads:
12h55
